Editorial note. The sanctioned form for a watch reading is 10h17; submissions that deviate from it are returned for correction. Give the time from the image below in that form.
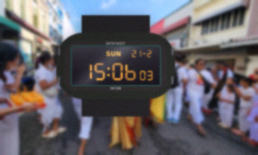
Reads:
15h06
